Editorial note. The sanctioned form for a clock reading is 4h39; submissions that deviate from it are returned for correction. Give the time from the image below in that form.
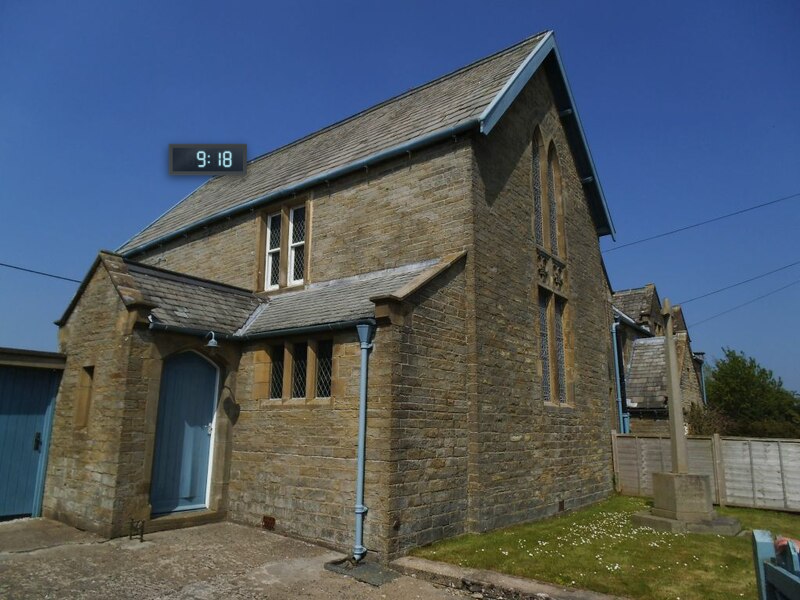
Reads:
9h18
